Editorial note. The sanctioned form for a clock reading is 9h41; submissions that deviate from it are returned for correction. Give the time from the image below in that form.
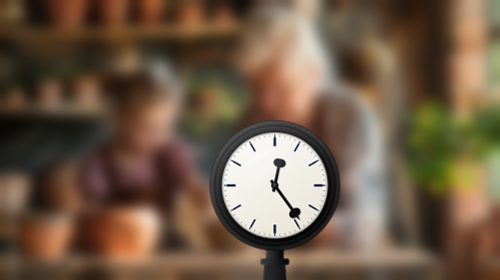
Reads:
12h24
